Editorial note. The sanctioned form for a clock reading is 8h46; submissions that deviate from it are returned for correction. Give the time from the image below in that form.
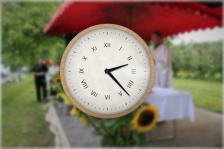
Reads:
2h23
